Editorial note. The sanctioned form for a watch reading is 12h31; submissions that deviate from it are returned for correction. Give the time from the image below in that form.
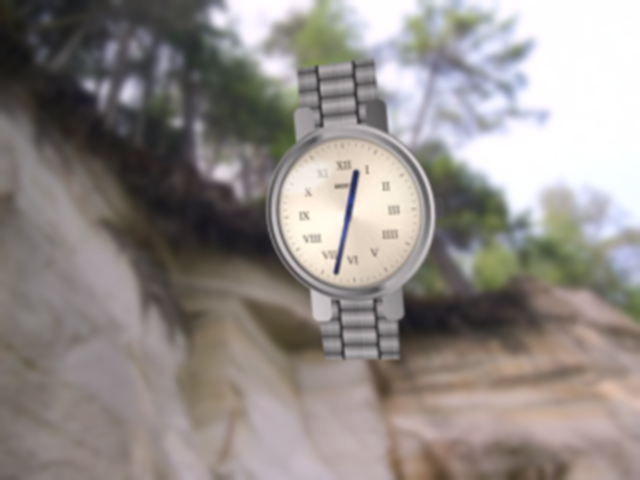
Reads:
12h33
